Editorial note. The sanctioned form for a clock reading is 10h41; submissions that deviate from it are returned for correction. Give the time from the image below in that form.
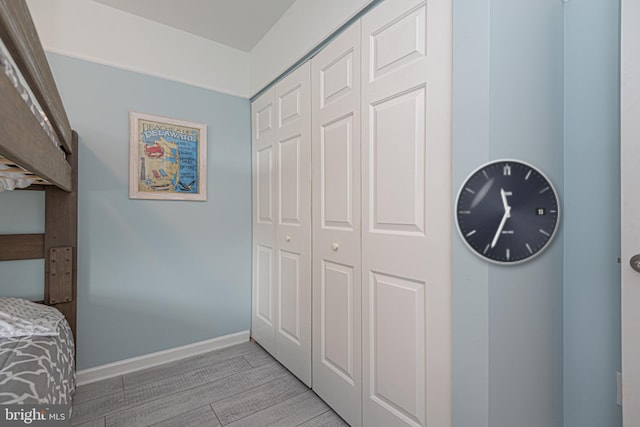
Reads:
11h34
